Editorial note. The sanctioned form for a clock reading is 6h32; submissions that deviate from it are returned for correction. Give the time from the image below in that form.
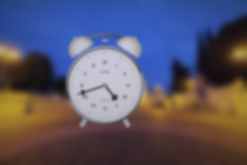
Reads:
4h42
